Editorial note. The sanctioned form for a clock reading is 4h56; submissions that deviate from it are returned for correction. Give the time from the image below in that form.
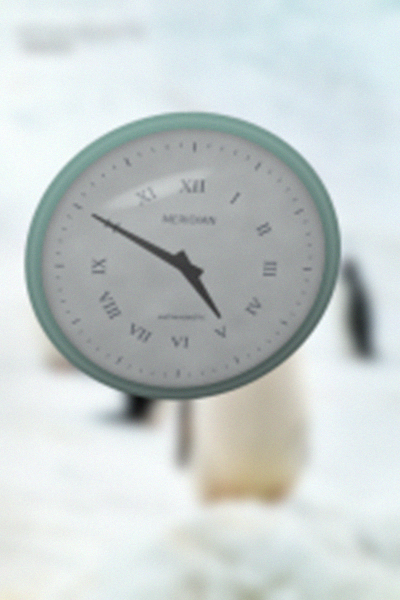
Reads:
4h50
